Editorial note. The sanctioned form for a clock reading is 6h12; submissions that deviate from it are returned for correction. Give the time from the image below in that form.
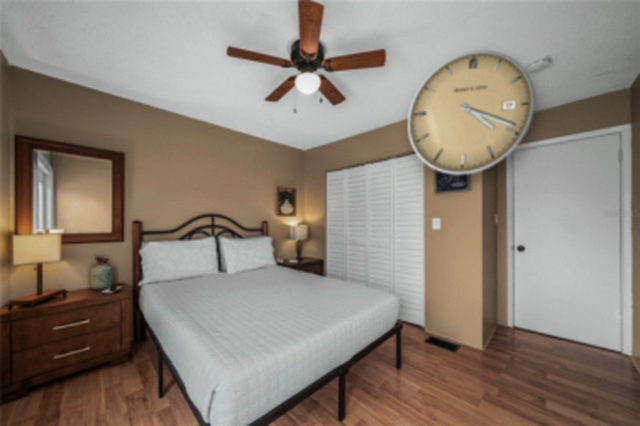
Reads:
4h19
